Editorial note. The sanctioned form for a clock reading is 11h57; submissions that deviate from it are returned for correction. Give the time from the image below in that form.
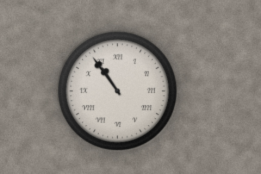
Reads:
10h54
